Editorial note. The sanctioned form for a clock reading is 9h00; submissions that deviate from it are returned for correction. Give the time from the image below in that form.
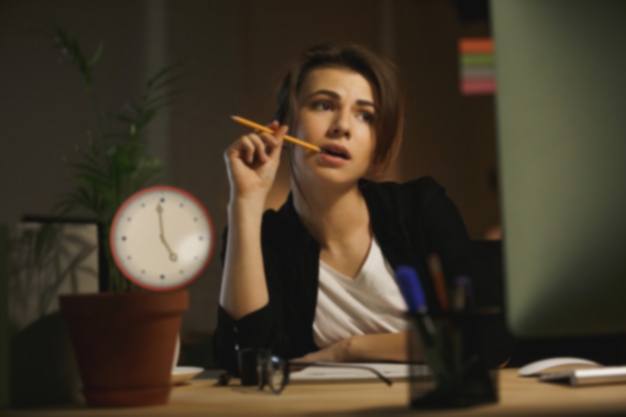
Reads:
4h59
